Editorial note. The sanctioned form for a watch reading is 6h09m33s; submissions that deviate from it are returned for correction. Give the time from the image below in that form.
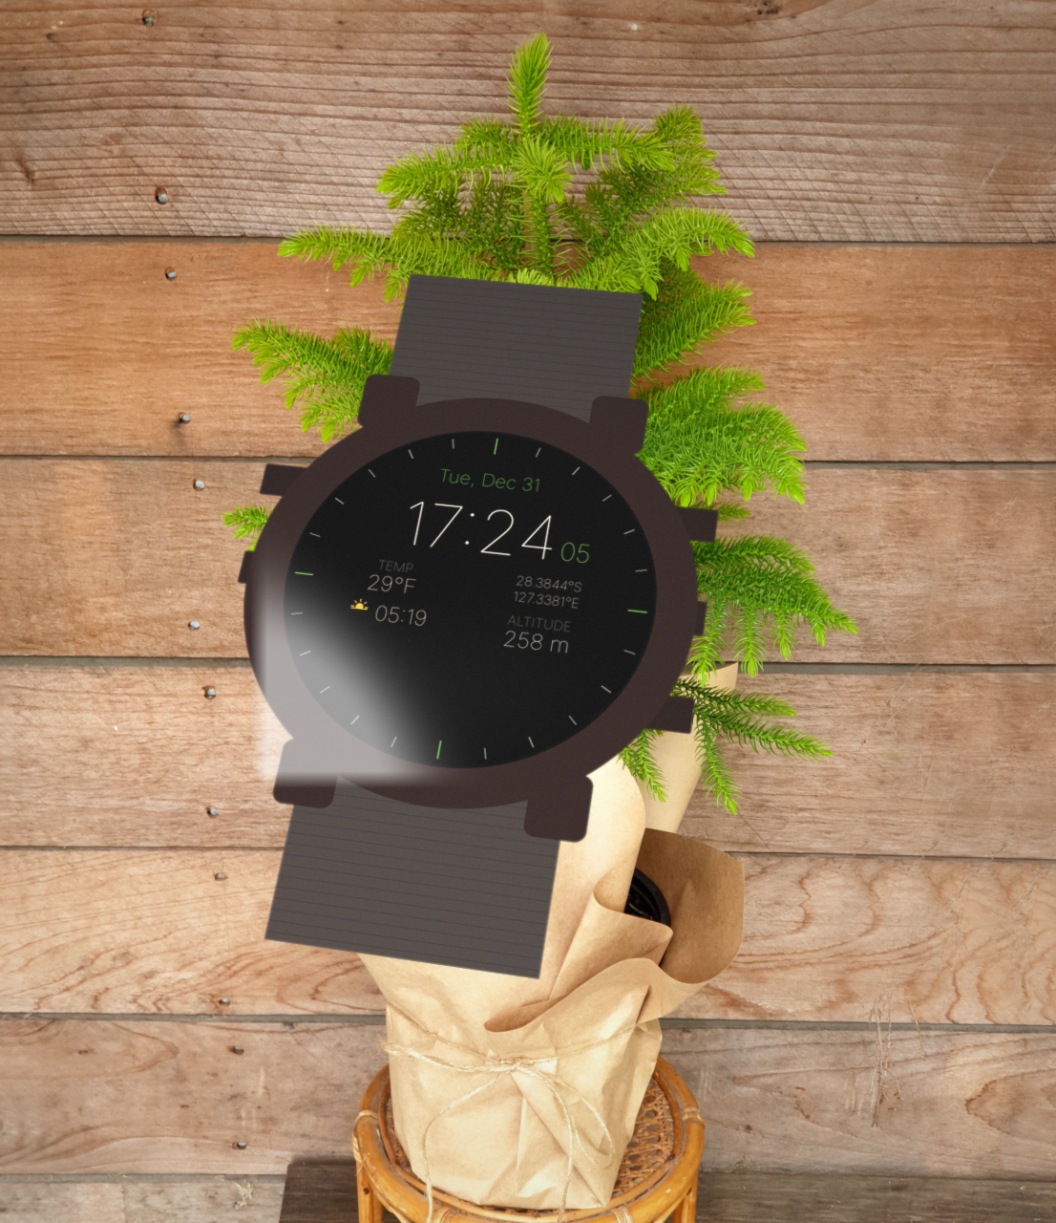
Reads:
17h24m05s
